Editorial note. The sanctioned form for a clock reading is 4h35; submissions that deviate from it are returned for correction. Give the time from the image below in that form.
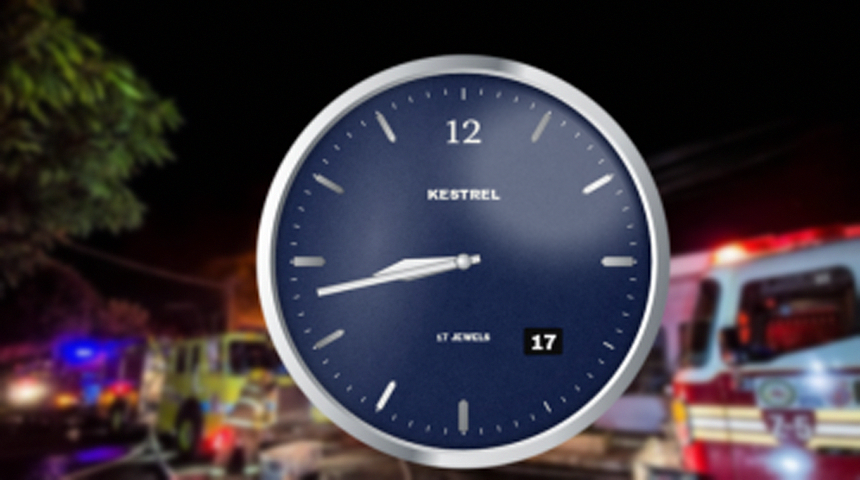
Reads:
8h43
